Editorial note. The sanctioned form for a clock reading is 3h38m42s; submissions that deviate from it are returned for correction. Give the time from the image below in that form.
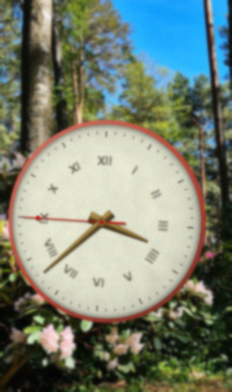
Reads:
3h37m45s
